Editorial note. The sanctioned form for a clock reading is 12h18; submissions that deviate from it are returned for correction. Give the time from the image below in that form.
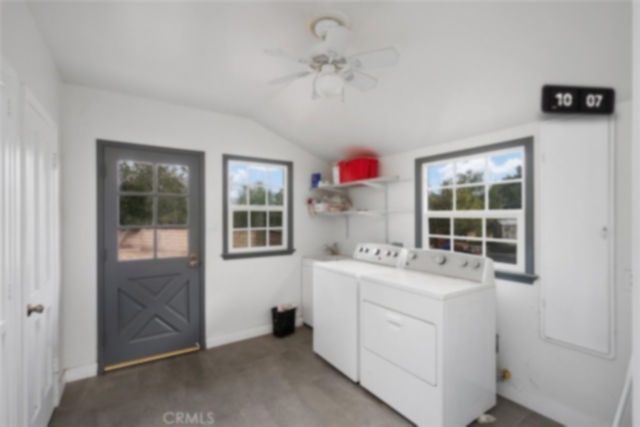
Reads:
10h07
